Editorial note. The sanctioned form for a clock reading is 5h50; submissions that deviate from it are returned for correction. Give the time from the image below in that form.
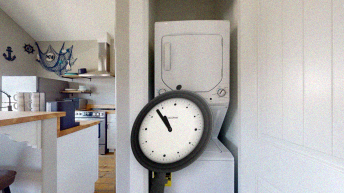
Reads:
10h53
